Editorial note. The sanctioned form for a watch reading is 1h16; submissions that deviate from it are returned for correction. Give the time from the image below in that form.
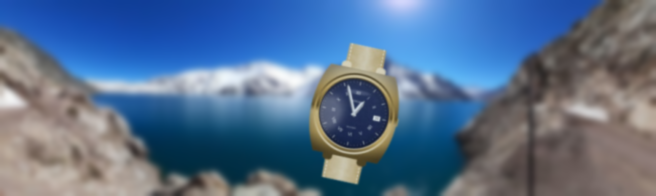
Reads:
12h56
